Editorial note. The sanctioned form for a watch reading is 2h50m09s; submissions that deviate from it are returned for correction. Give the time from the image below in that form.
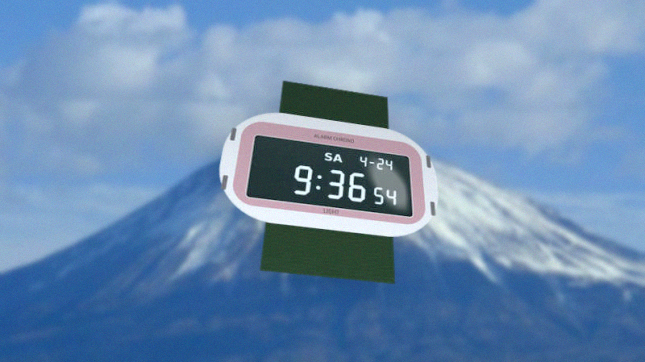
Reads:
9h36m54s
